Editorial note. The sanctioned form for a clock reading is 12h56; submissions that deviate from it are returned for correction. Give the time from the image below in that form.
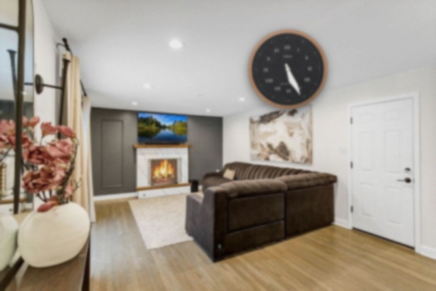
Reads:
5h26
